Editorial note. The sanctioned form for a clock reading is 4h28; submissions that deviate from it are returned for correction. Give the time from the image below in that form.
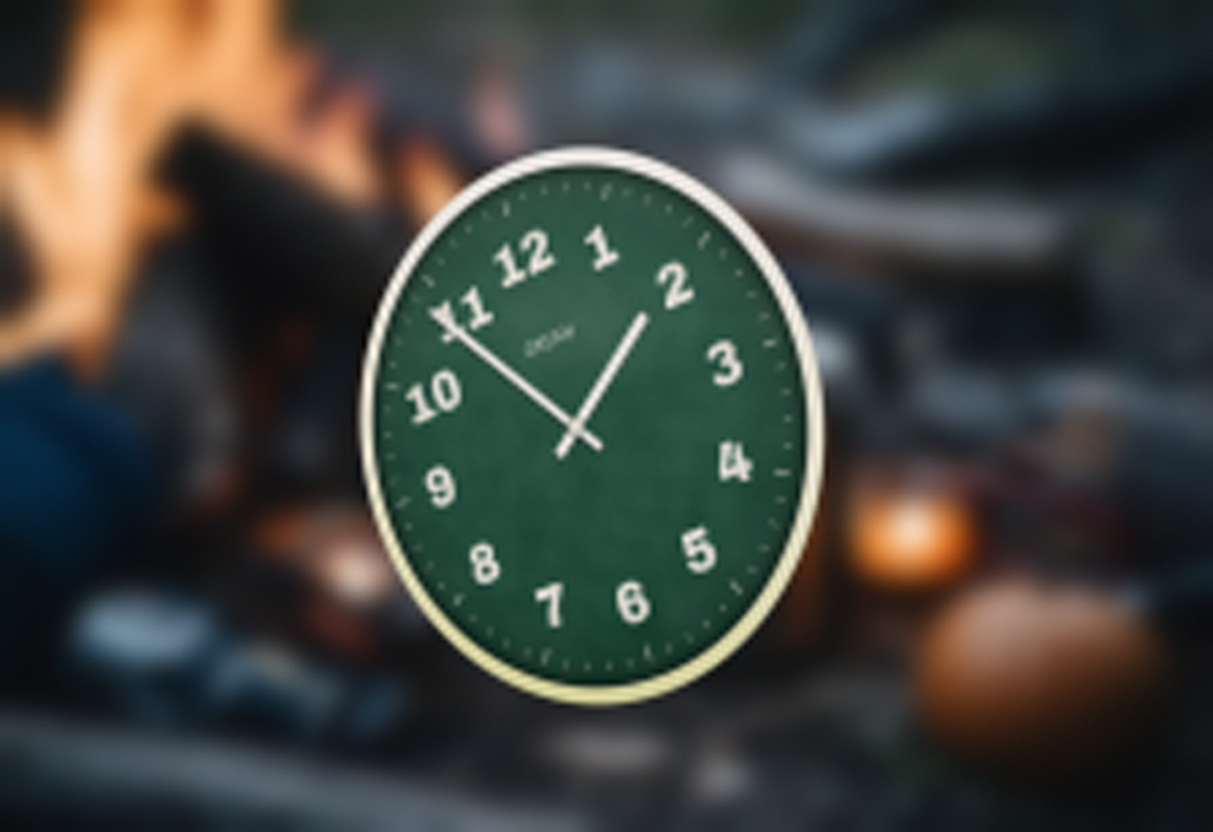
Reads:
1h54
